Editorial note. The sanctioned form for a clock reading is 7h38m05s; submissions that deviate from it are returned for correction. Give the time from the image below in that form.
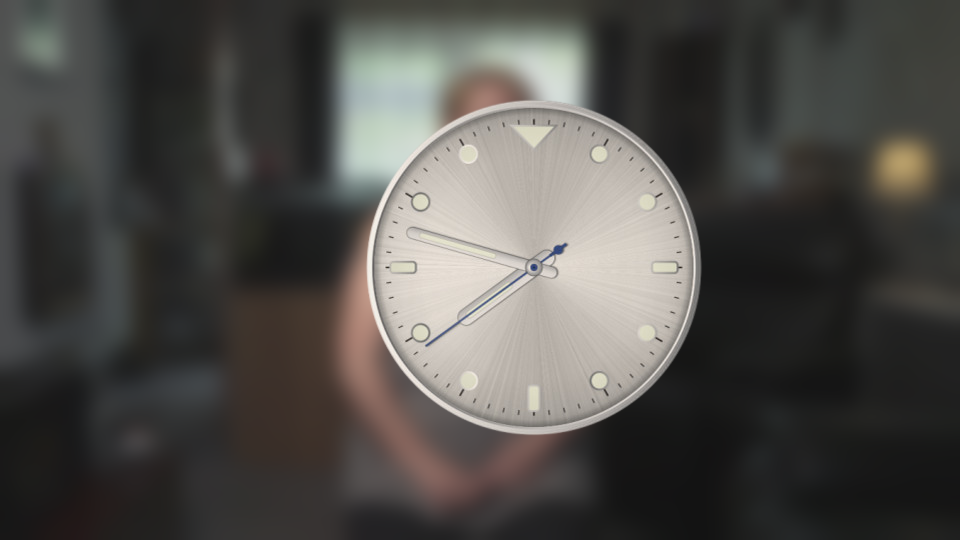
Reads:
7h47m39s
